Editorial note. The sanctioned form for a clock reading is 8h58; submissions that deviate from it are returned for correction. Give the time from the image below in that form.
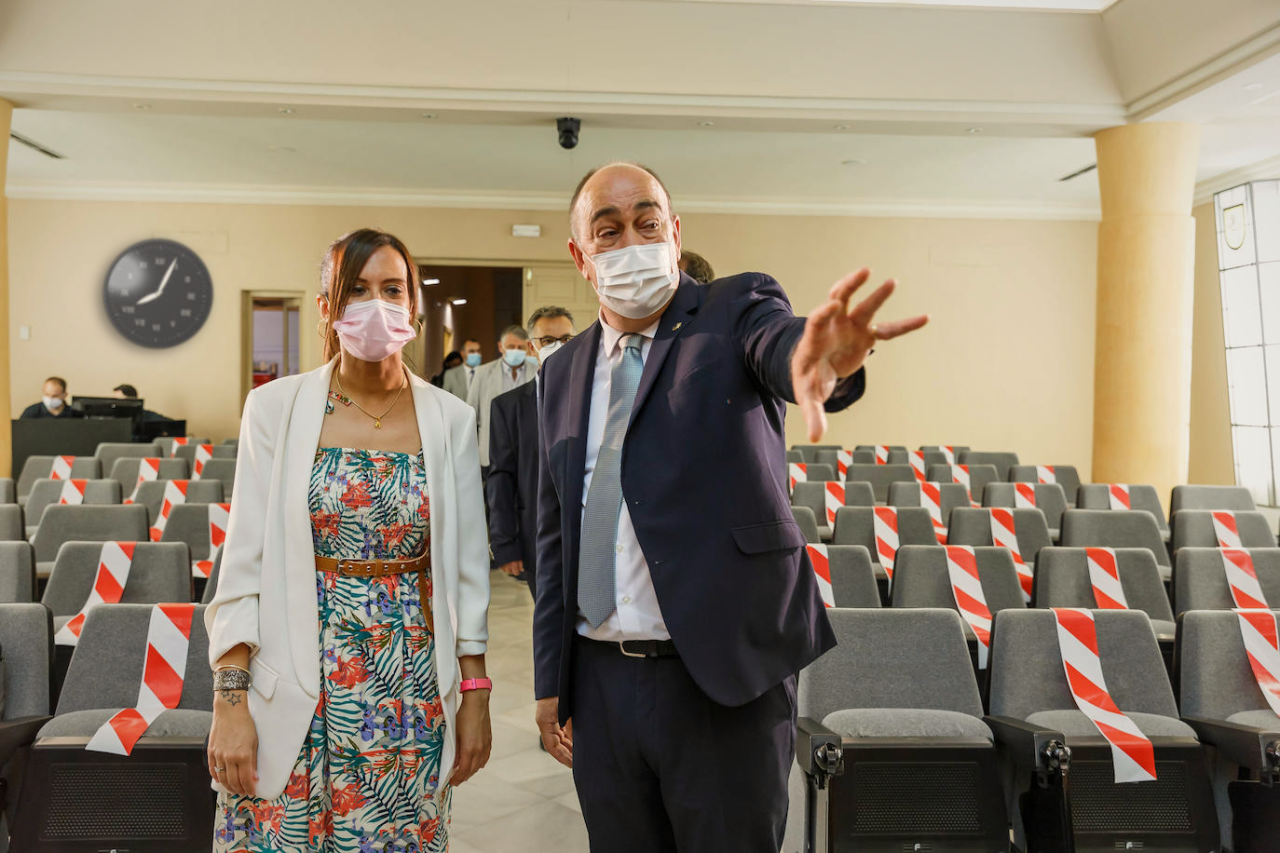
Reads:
8h04
